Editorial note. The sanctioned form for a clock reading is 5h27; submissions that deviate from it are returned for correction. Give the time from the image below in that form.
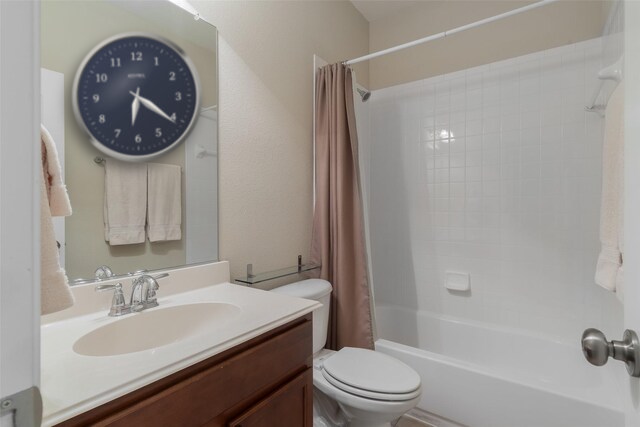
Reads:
6h21
